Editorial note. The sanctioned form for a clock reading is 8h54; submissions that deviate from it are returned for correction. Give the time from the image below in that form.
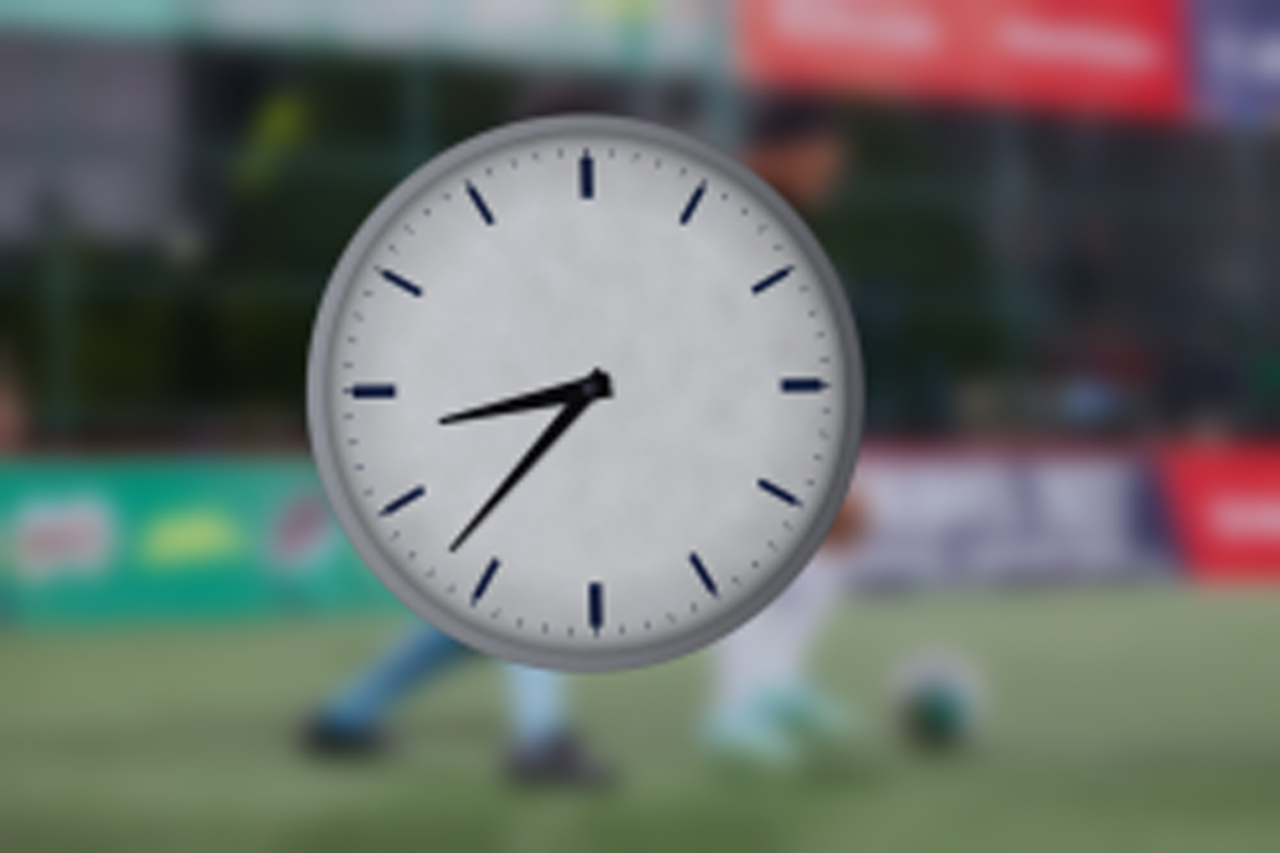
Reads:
8h37
